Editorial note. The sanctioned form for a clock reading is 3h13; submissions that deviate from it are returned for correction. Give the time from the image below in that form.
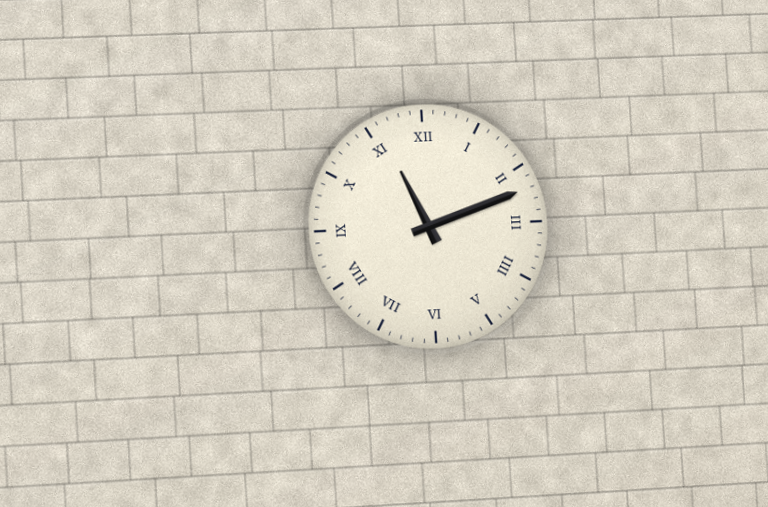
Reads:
11h12
